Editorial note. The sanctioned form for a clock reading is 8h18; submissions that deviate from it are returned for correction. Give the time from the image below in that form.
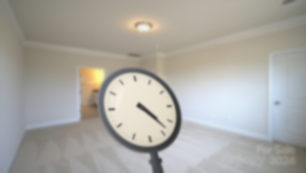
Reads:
4h23
